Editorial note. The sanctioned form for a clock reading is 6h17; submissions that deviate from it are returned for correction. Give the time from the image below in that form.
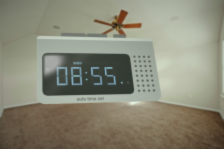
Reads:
8h55
